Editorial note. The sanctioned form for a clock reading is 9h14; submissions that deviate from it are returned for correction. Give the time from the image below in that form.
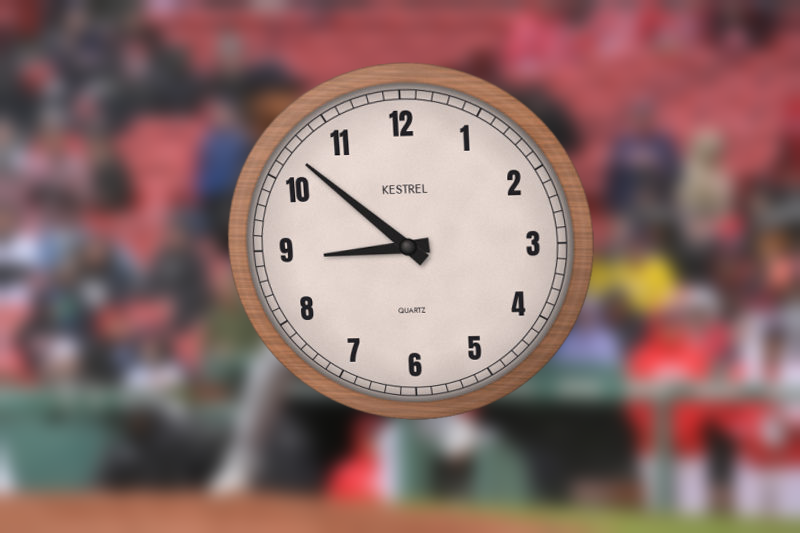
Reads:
8h52
